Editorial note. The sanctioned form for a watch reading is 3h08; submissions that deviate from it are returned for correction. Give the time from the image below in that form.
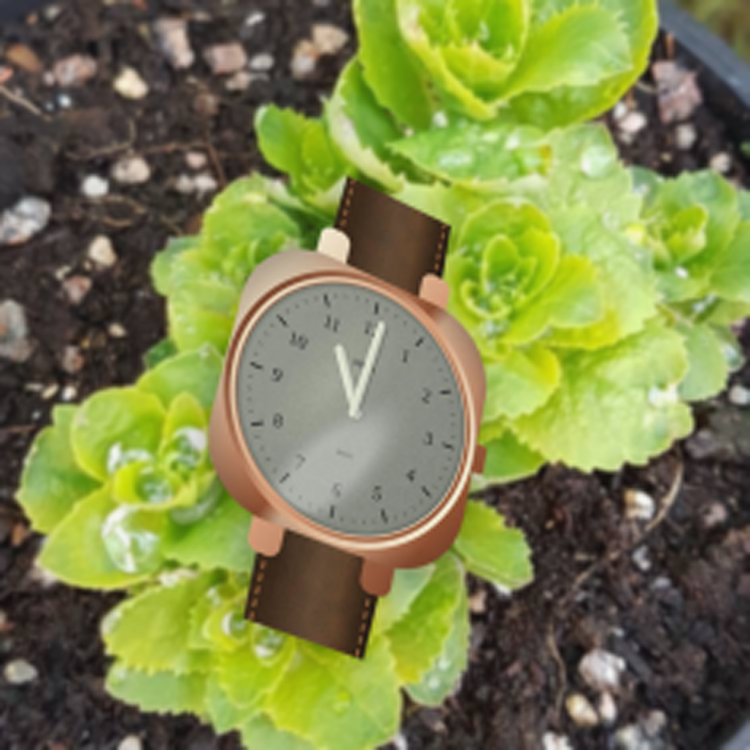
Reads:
11h01
